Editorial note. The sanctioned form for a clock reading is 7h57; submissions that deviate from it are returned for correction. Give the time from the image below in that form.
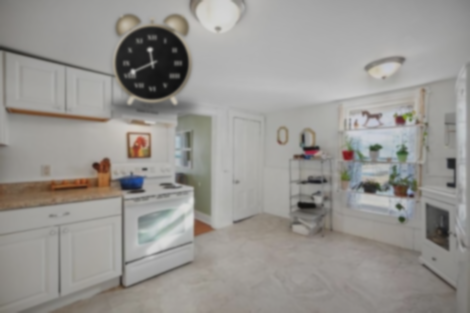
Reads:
11h41
